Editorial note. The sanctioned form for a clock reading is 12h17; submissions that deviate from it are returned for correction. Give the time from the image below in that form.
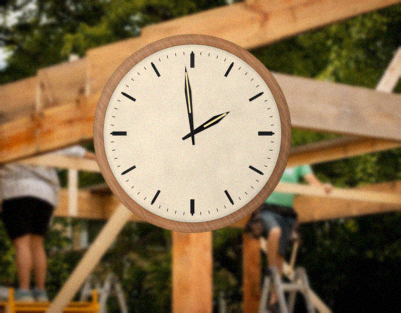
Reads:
1h59
